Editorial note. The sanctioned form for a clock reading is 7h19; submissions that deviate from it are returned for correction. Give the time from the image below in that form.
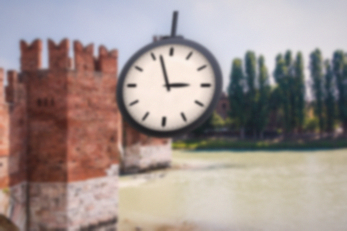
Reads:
2h57
